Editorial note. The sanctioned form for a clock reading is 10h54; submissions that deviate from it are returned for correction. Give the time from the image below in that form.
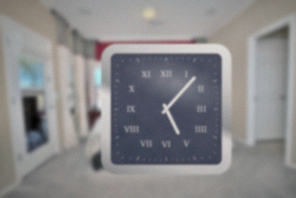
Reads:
5h07
